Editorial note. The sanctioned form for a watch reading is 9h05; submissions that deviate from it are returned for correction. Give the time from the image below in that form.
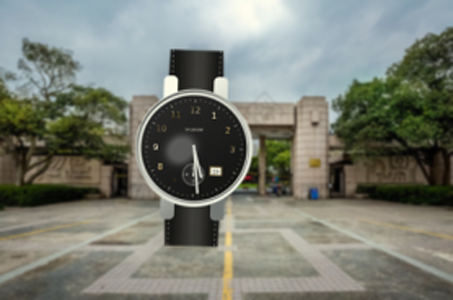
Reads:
5h29
